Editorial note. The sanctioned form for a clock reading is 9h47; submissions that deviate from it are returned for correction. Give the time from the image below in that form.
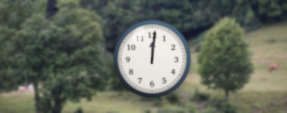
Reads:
12h01
